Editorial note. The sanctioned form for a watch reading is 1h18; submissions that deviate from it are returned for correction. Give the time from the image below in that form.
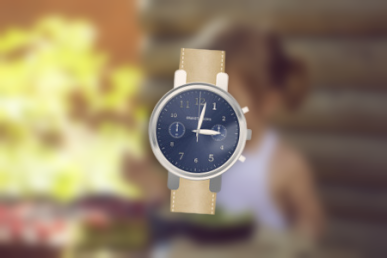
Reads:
3h02
